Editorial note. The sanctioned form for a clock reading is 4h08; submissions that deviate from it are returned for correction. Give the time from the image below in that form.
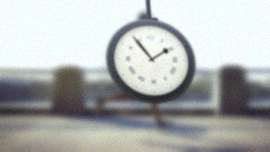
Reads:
1h54
